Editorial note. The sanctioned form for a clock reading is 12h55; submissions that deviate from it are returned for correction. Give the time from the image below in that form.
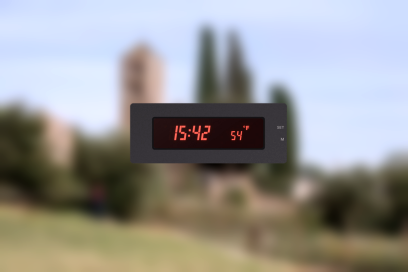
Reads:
15h42
